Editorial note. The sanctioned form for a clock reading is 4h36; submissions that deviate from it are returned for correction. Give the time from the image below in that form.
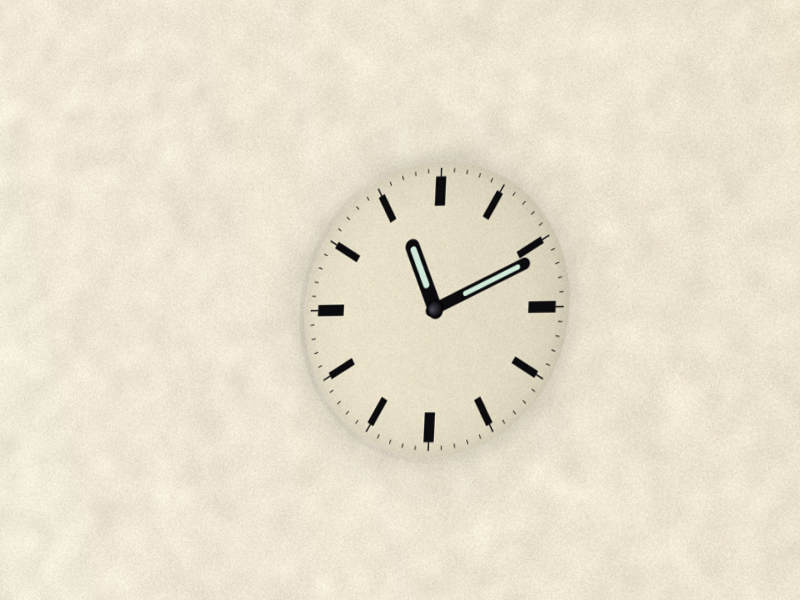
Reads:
11h11
